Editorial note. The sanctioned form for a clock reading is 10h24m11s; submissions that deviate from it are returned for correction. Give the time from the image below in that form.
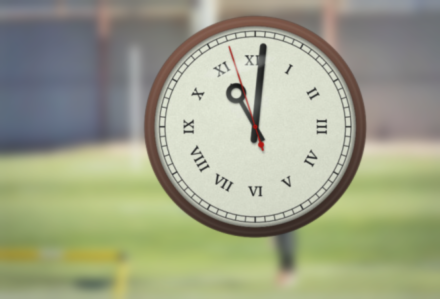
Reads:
11h00m57s
